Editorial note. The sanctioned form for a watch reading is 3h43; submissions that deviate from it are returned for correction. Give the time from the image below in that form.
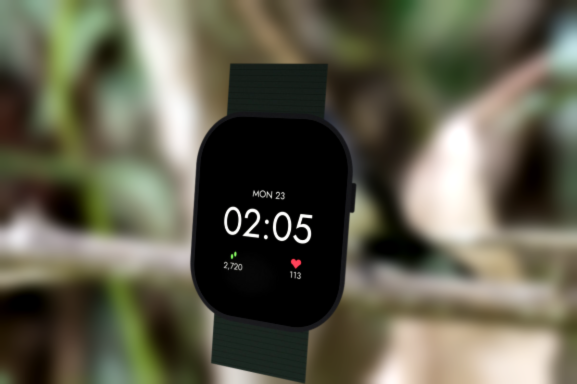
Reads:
2h05
